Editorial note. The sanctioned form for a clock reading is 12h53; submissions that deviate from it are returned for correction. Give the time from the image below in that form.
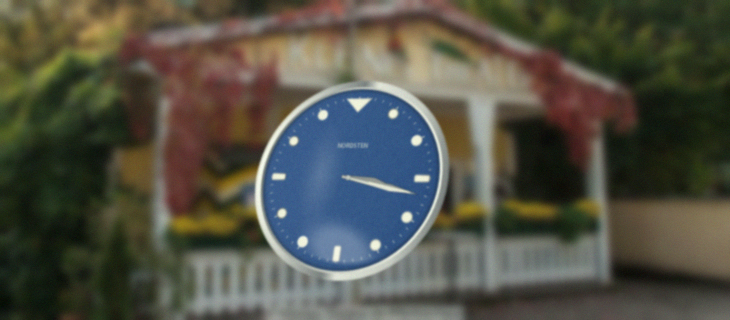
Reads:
3h17
